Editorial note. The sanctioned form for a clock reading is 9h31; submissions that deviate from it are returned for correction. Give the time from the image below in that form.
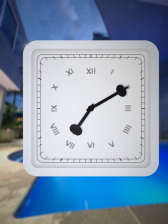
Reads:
7h10
